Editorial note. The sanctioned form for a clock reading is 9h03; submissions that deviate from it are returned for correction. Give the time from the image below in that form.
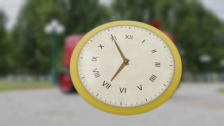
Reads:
6h55
